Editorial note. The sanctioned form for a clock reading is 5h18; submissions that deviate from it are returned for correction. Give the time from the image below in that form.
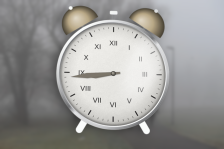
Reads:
8h44
